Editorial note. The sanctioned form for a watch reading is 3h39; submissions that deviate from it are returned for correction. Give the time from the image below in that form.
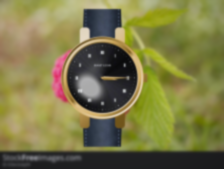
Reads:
3h15
